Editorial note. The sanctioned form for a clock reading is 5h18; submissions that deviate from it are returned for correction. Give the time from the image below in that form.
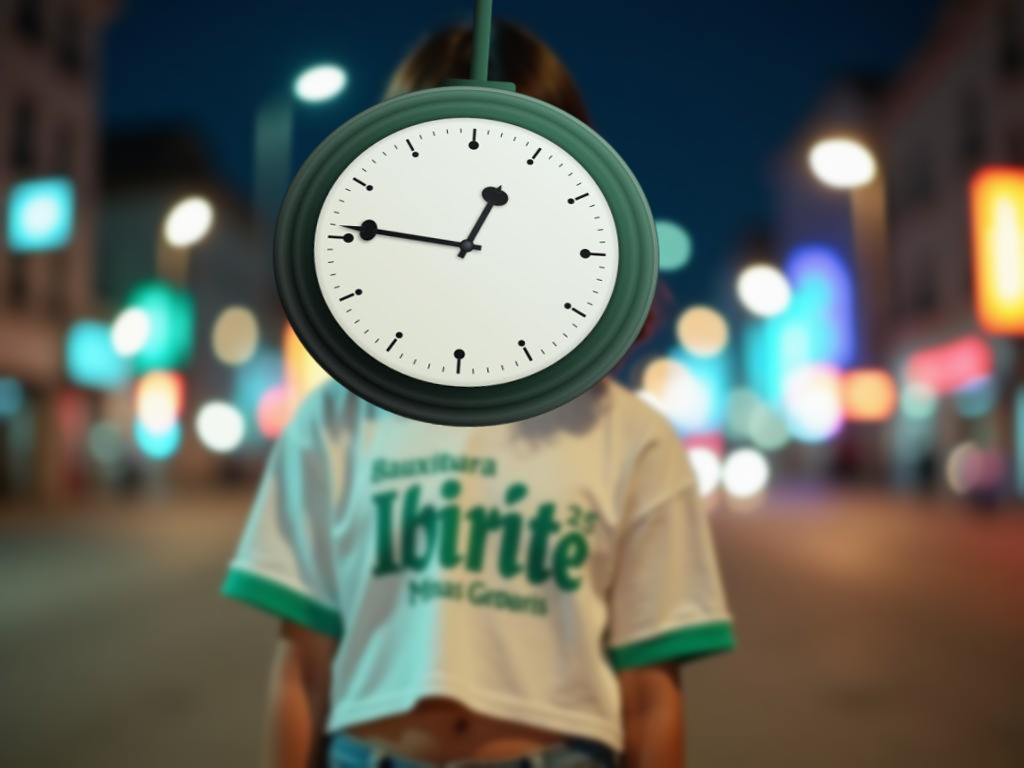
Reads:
12h46
